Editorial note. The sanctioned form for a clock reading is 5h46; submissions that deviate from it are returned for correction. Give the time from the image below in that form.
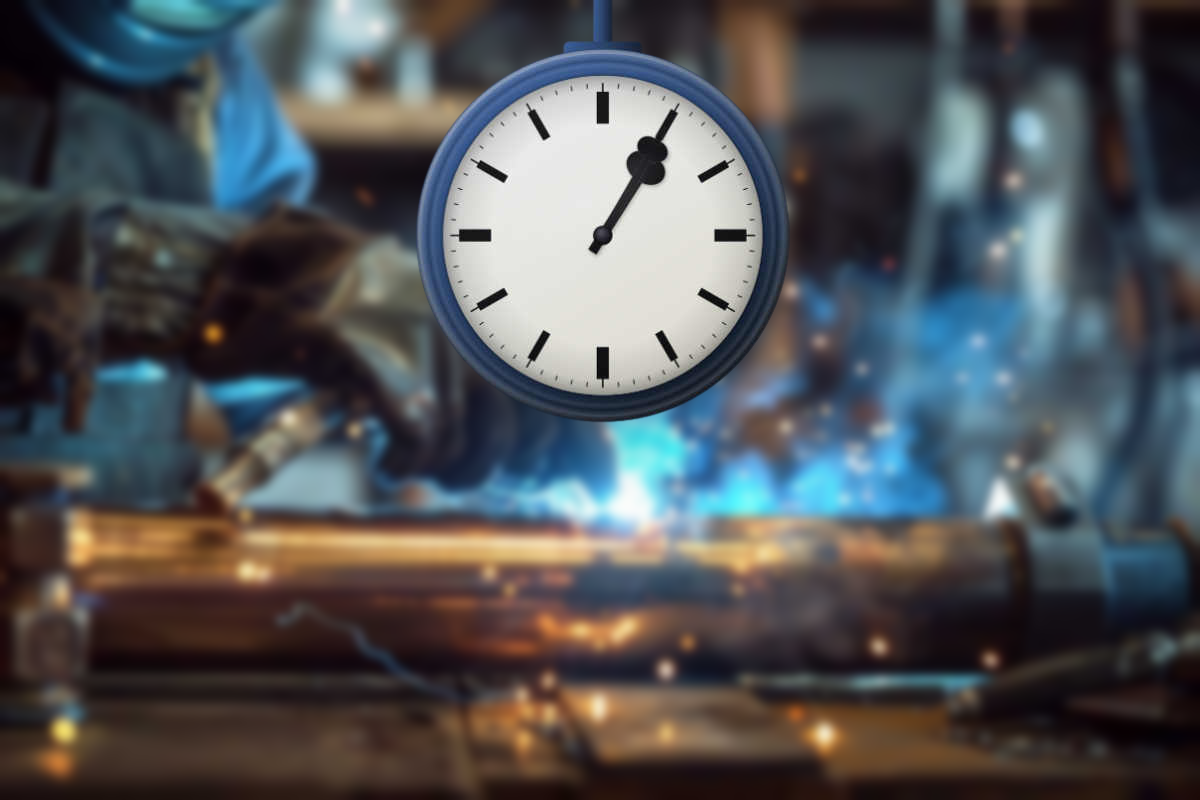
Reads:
1h05
